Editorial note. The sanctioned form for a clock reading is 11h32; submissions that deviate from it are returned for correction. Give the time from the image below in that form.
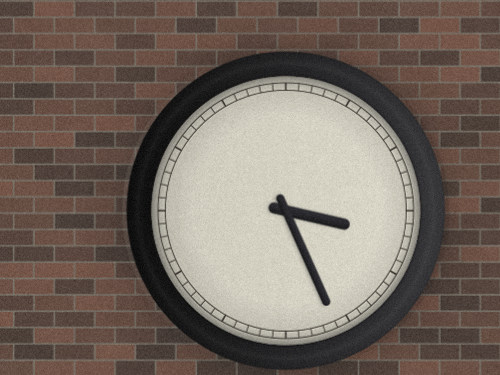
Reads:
3h26
